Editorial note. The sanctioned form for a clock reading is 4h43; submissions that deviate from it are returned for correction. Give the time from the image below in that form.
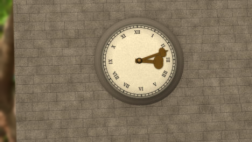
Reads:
3h12
